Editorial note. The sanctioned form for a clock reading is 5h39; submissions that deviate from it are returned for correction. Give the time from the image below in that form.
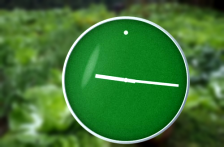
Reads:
9h16
